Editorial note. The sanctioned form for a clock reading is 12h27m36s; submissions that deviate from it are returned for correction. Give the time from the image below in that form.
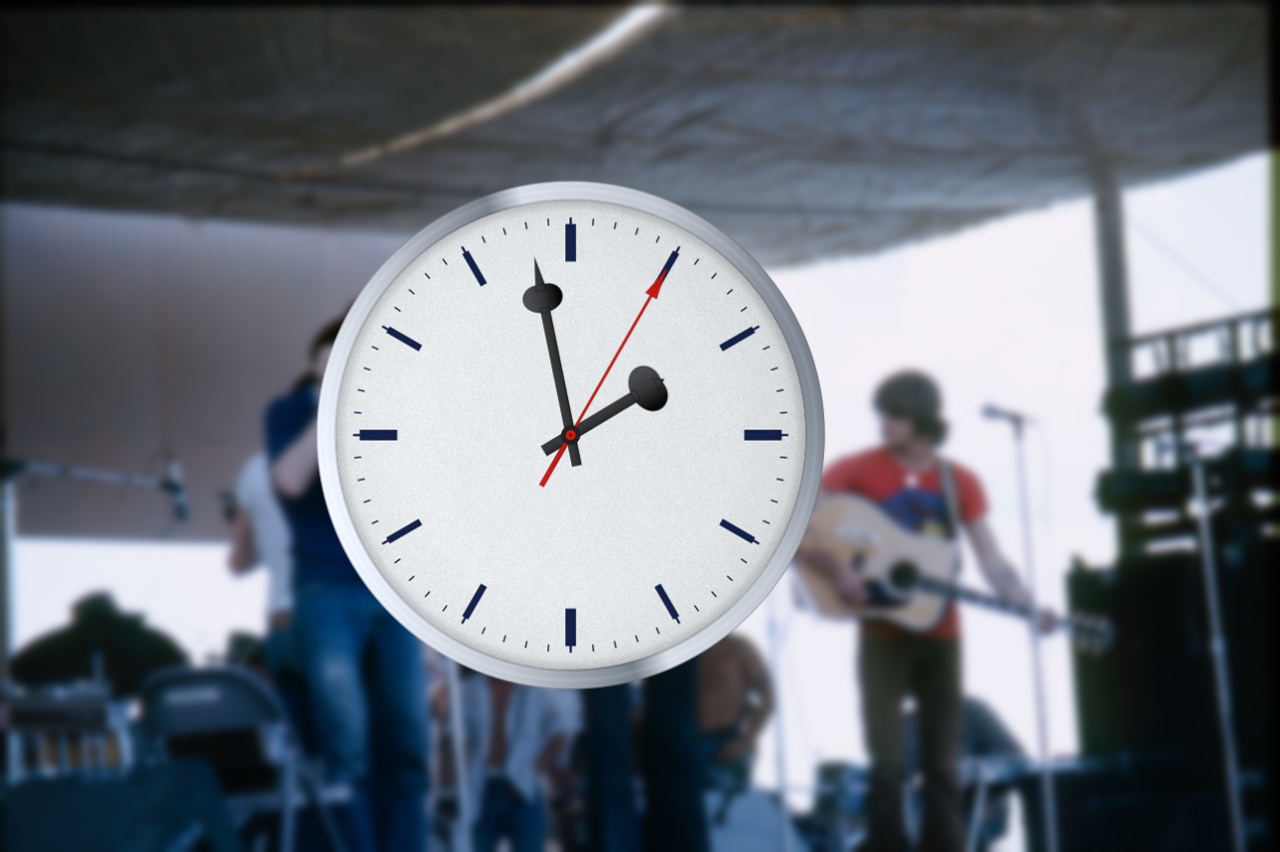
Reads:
1h58m05s
